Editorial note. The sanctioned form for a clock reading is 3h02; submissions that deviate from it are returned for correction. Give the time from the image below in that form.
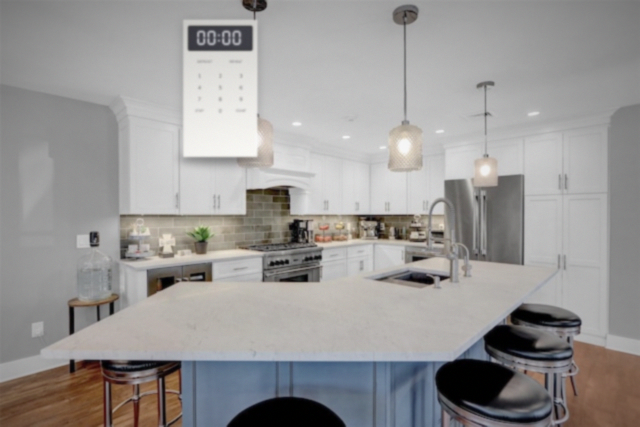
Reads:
0h00
